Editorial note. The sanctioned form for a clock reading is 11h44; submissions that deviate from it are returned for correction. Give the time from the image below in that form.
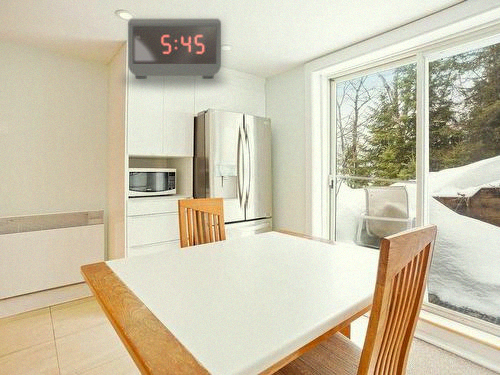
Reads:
5h45
